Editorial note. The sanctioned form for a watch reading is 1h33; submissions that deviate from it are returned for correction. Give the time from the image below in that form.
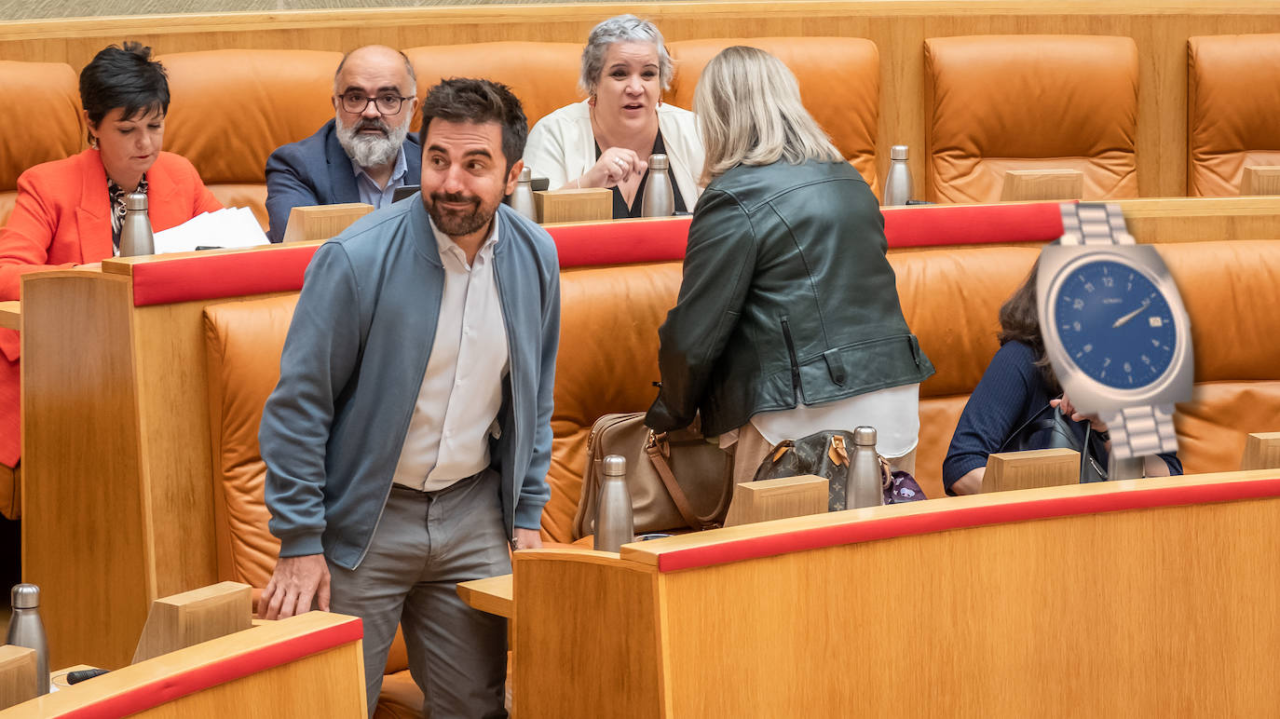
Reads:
2h11
